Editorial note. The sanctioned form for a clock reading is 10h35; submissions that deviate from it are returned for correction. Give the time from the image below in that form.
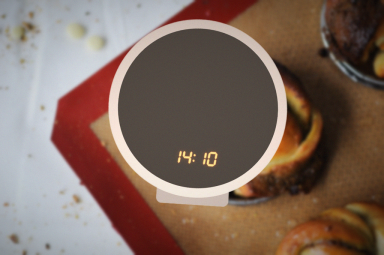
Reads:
14h10
